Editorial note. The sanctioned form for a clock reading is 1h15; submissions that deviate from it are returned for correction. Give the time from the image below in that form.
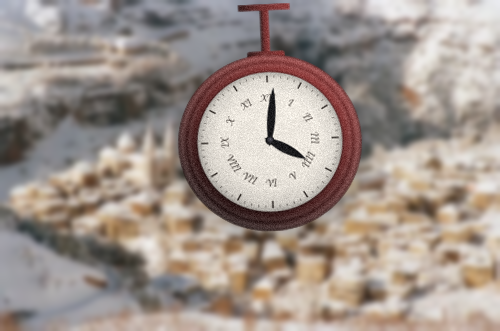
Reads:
4h01
